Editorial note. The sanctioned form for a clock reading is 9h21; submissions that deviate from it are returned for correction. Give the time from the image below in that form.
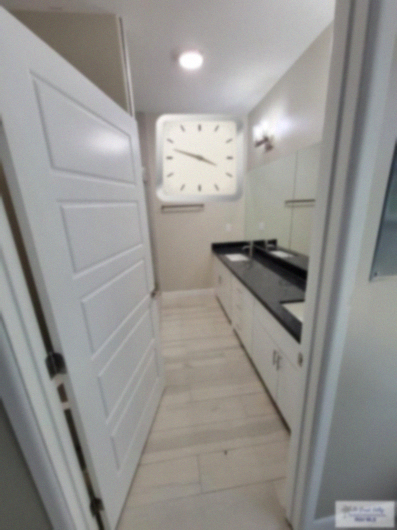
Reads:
3h48
